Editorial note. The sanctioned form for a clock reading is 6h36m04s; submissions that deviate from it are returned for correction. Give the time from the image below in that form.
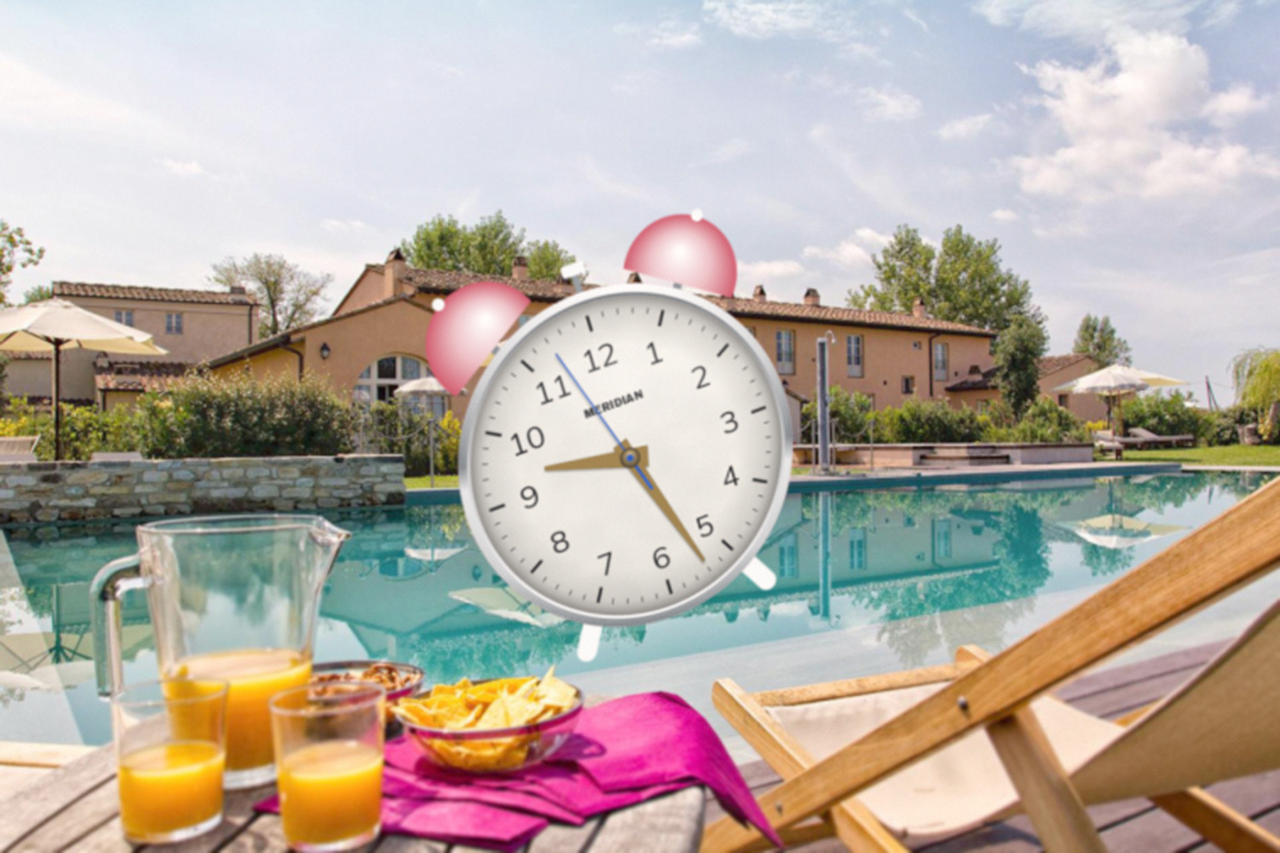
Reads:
9h26m57s
